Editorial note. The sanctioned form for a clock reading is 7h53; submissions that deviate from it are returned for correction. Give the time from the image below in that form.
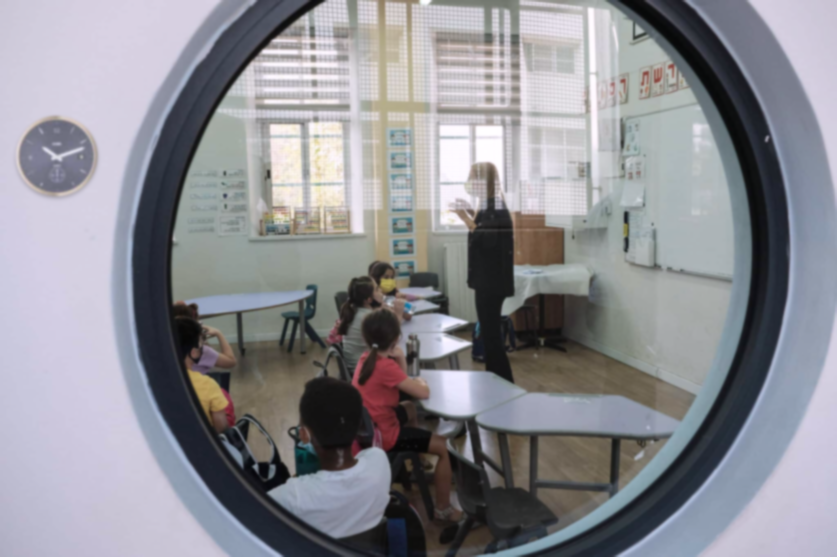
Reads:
10h12
